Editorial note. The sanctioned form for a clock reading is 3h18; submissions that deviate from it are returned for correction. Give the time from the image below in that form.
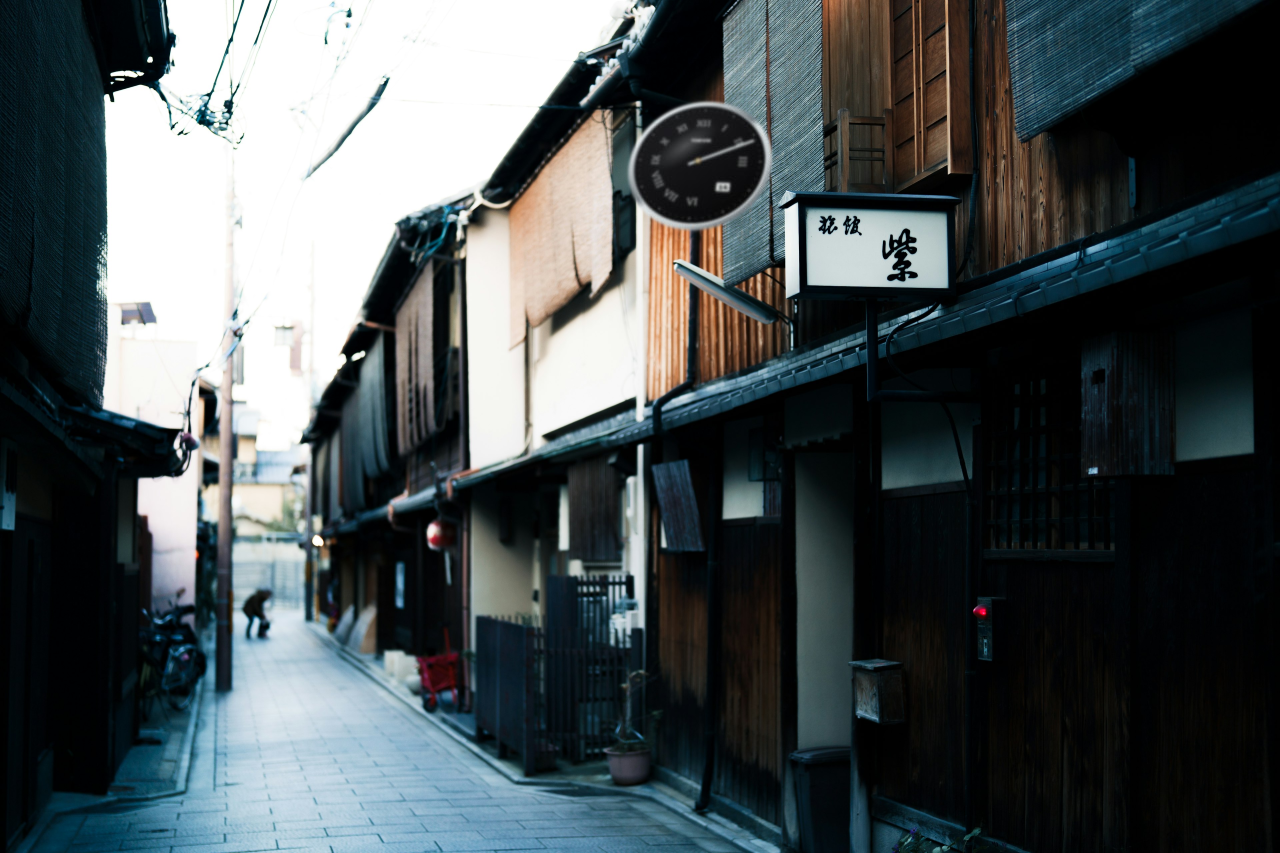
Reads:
2h11
